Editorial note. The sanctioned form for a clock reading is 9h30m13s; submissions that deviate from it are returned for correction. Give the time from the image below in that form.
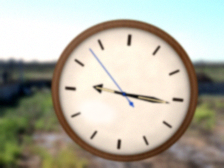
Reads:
9h15m53s
